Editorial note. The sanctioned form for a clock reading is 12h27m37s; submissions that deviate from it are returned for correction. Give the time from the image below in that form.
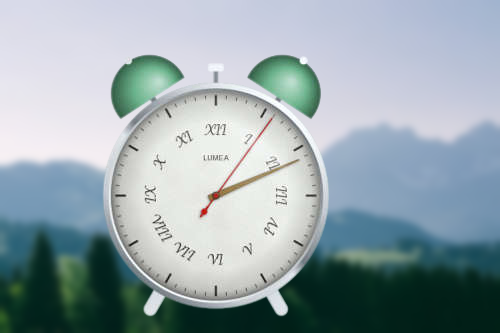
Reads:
2h11m06s
